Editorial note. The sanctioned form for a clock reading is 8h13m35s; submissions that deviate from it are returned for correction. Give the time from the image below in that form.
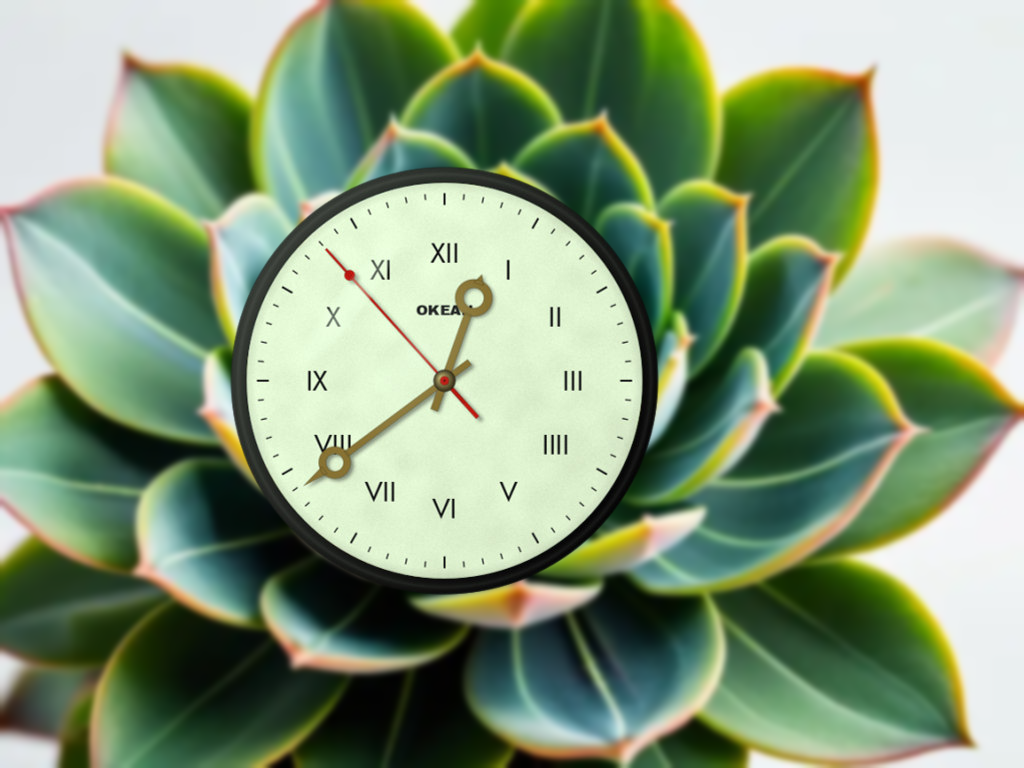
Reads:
12h38m53s
